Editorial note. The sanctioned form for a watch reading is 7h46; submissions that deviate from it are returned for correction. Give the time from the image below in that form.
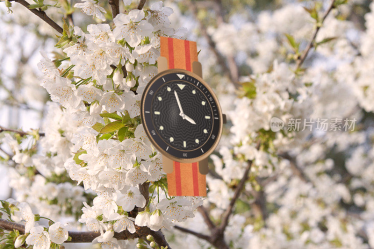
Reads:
3h57
